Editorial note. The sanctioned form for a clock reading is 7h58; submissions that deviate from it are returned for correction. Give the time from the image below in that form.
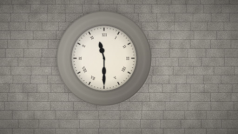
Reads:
11h30
